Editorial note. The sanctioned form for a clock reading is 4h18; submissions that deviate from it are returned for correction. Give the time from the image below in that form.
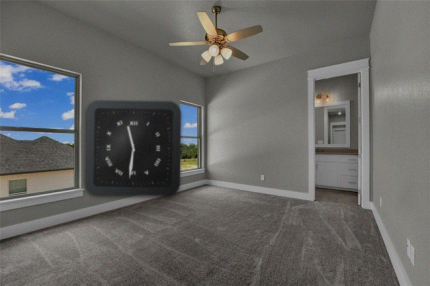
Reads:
11h31
